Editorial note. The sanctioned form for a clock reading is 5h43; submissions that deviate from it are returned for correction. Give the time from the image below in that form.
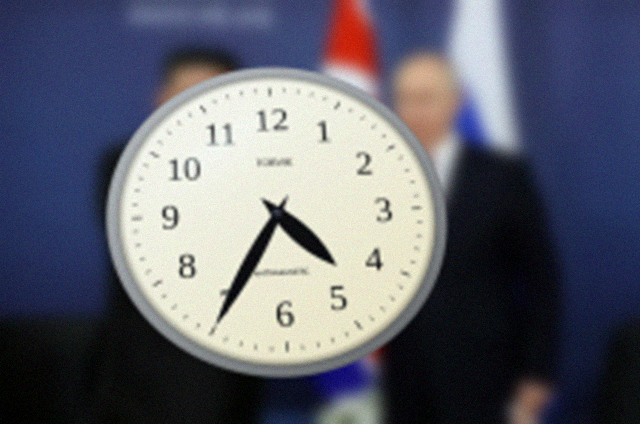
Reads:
4h35
